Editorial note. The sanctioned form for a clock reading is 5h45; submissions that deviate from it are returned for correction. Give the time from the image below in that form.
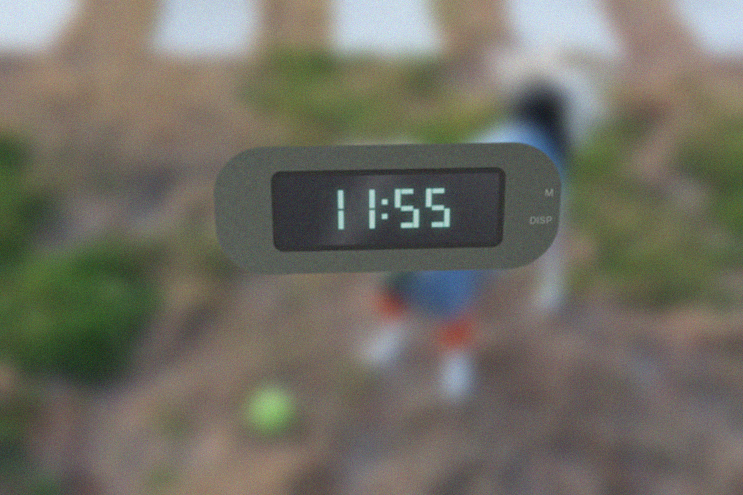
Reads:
11h55
